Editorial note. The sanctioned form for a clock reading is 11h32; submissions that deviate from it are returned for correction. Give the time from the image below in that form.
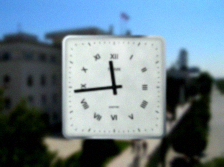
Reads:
11h44
